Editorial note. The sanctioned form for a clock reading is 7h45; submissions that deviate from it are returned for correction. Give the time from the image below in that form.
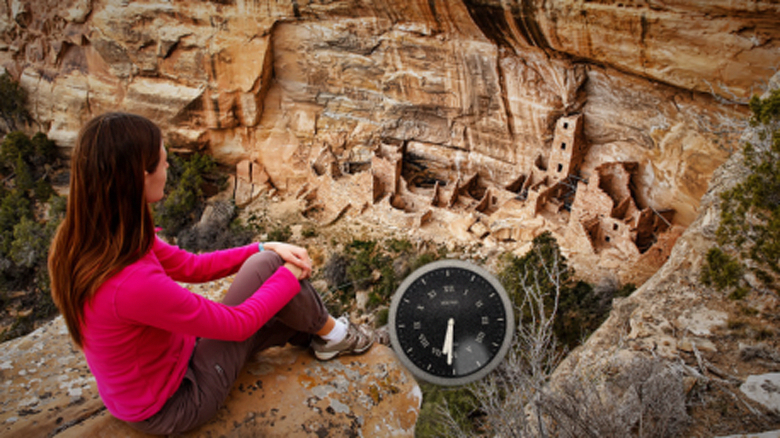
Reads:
6h31
